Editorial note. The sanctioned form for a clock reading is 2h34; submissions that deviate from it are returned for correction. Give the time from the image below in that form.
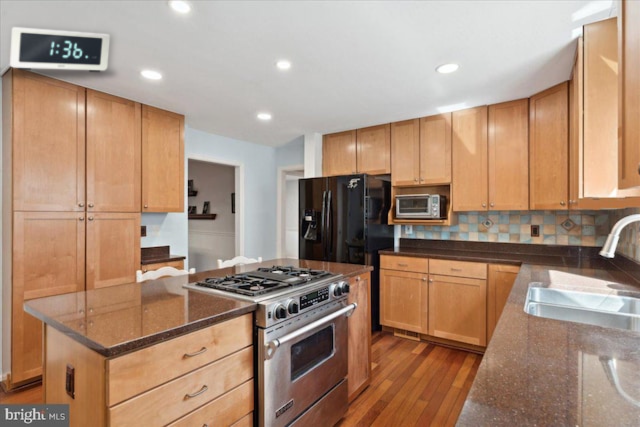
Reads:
1h36
